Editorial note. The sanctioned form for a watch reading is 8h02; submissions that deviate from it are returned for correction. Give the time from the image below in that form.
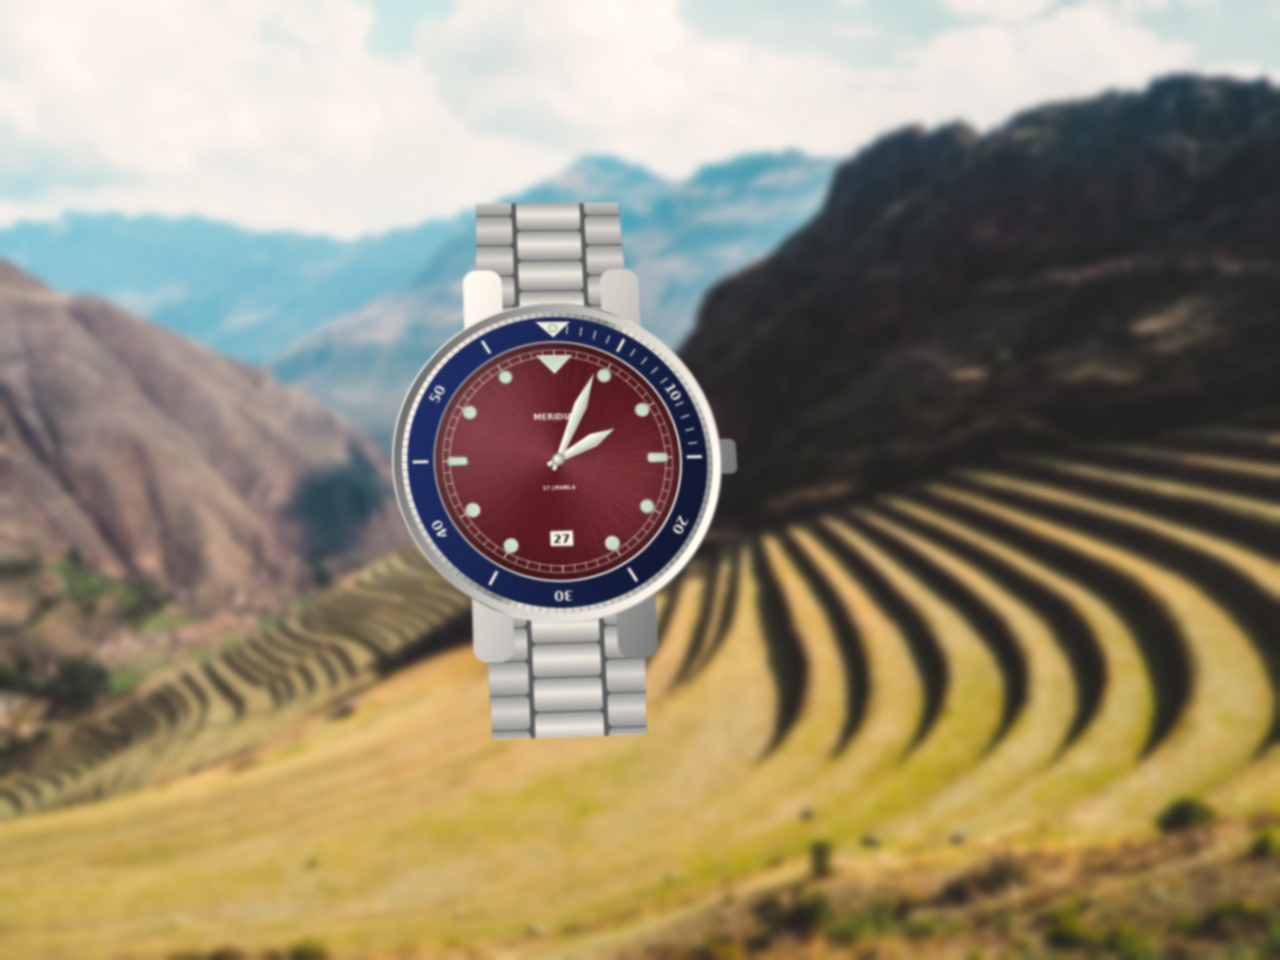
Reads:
2h04
